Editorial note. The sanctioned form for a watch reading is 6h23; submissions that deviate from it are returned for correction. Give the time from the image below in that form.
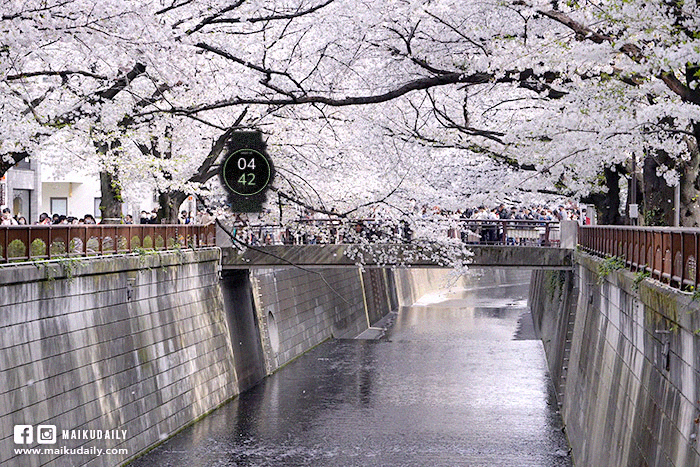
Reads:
4h42
